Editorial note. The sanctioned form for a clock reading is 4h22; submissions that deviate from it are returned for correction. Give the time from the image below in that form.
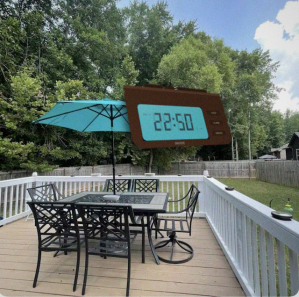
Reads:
22h50
